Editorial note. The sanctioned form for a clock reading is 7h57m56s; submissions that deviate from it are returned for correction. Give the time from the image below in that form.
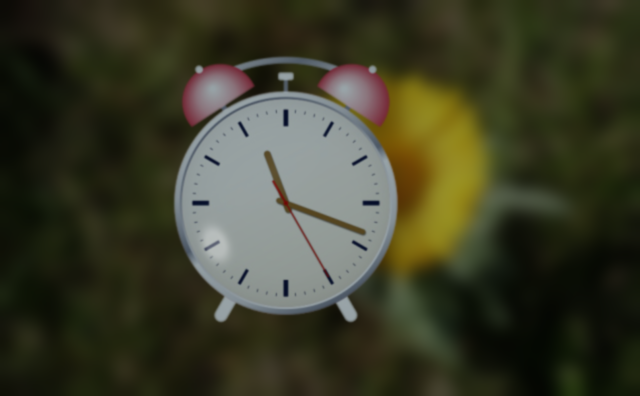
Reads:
11h18m25s
